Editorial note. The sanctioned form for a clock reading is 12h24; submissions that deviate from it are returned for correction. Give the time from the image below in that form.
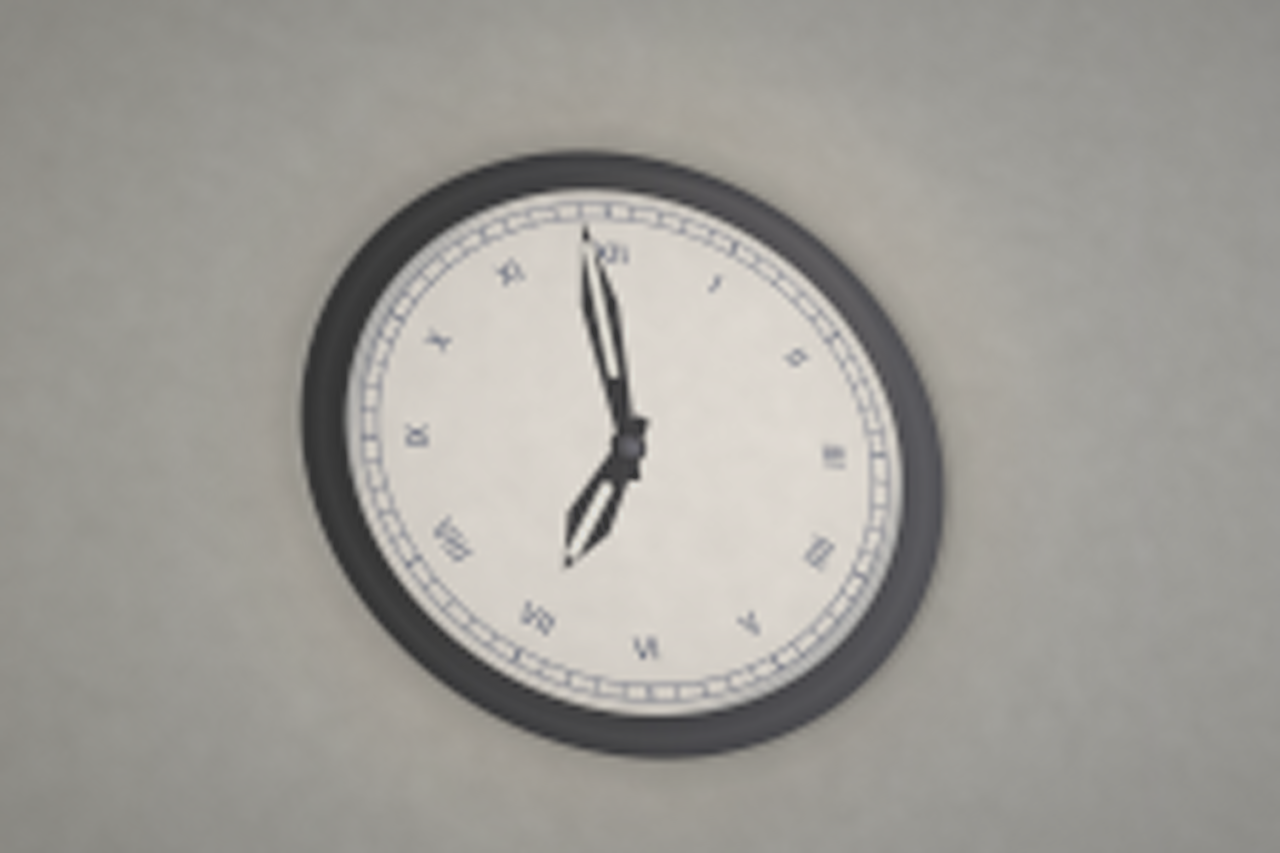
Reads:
6h59
